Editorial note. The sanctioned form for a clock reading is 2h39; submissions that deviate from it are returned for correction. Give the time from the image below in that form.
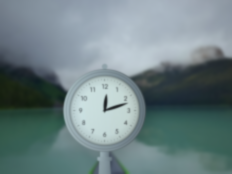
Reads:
12h12
